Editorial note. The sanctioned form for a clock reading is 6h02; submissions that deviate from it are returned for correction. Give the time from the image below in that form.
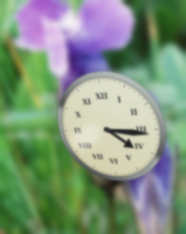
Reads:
4h16
